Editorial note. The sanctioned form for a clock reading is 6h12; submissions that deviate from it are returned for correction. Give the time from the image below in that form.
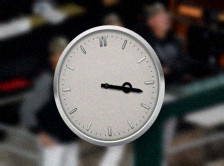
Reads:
3h17
